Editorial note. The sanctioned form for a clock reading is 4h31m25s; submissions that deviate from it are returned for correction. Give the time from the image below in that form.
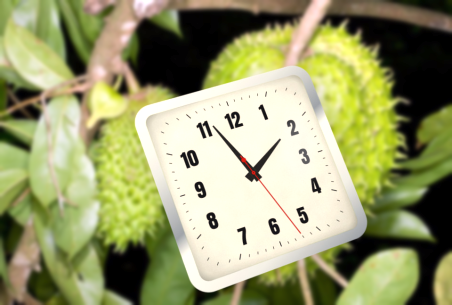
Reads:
1h56m27s
